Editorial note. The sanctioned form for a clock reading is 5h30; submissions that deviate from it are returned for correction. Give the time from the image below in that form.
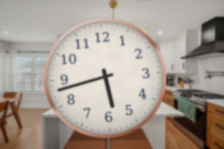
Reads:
5h43
